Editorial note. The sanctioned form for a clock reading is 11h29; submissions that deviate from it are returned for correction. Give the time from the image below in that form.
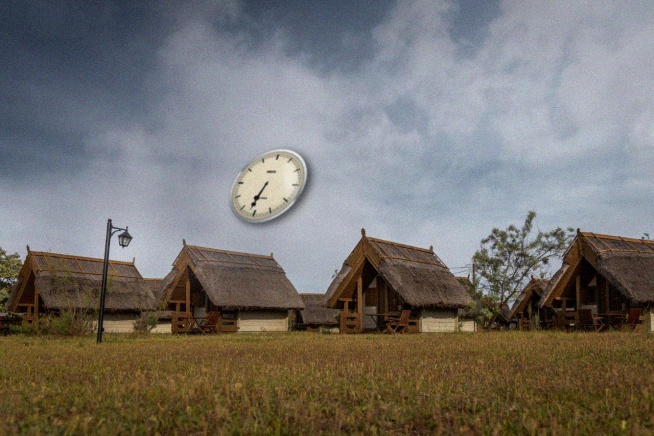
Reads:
6h32
